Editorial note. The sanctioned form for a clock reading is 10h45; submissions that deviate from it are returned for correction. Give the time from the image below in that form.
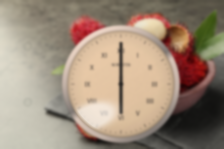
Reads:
6h00
